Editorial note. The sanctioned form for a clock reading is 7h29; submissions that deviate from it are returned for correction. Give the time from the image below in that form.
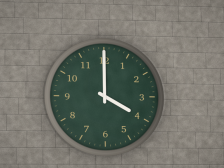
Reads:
4h00
